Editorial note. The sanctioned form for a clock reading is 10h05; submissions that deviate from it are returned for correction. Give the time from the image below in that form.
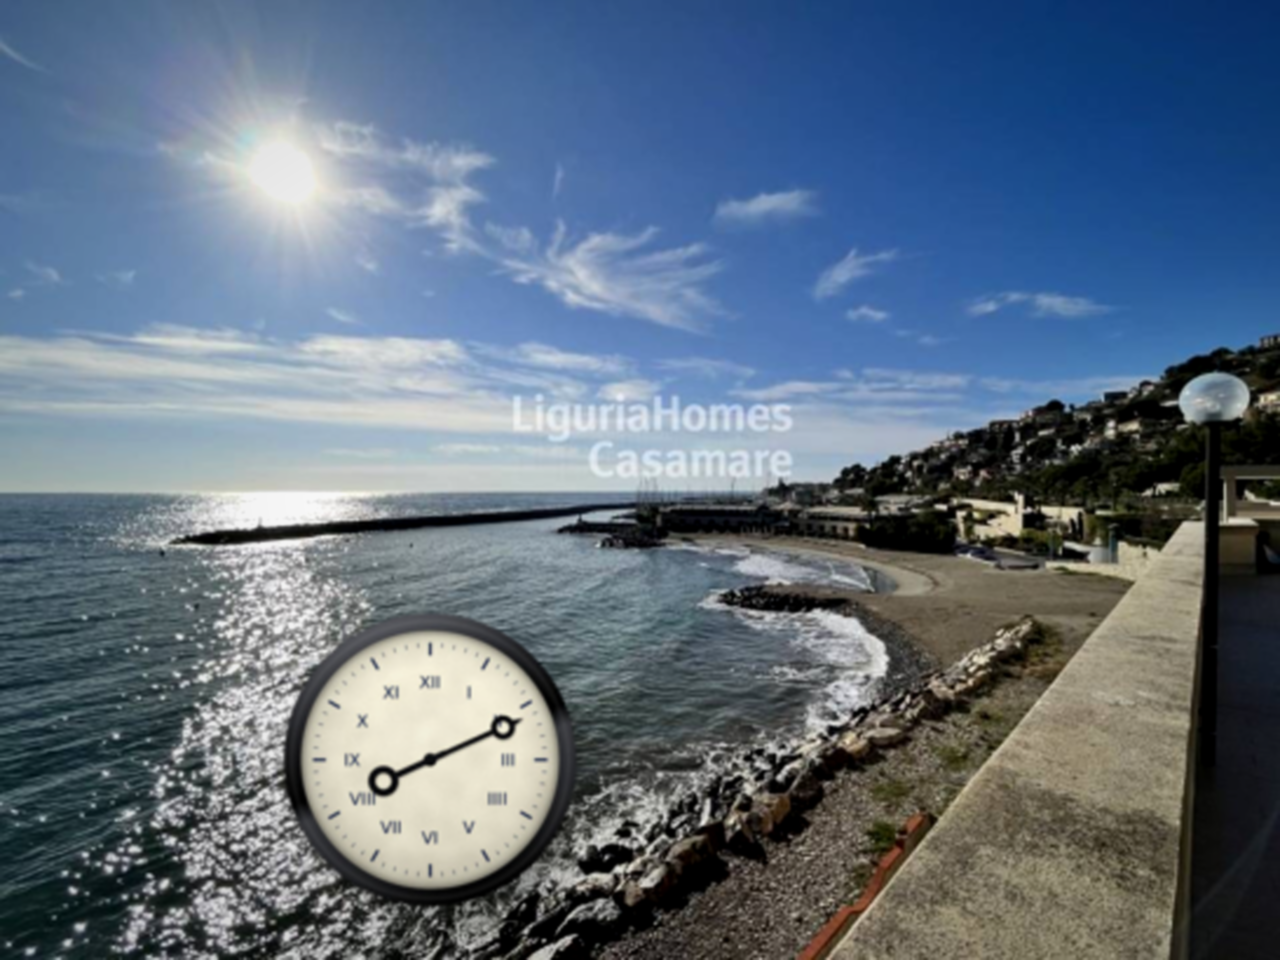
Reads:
8h11
